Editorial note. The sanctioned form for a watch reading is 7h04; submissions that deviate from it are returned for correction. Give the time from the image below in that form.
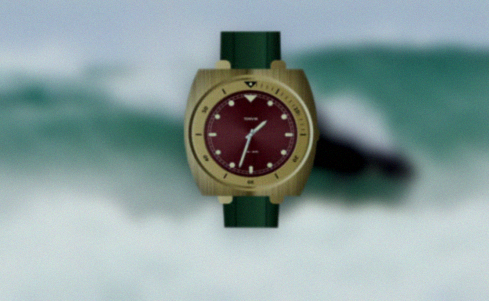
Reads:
1h33
